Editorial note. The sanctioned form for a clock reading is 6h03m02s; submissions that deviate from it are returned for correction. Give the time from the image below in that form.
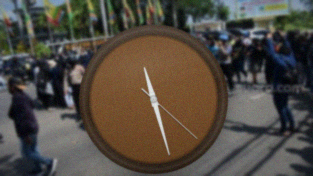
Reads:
11h27m22s
